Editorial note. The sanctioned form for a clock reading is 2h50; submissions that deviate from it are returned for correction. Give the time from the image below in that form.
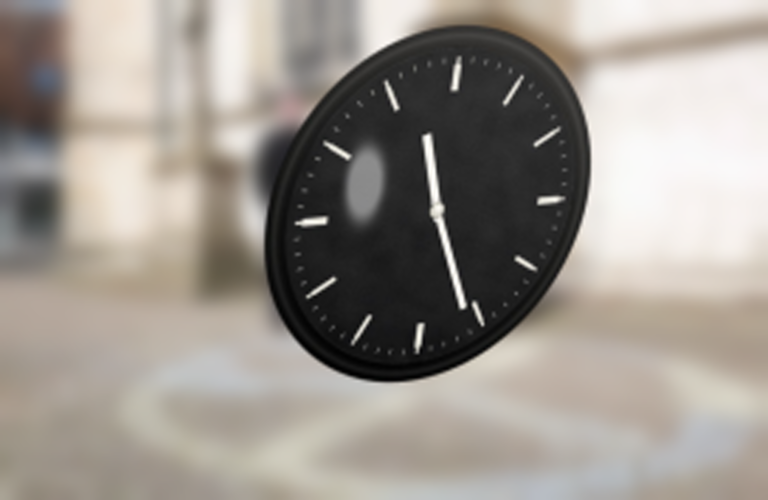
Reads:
11h26
